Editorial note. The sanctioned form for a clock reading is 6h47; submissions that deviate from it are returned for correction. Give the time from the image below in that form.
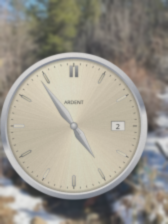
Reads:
4h54
